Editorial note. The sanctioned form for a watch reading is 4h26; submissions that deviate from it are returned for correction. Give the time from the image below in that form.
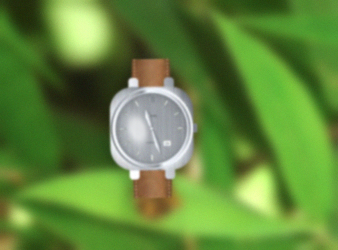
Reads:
11h27
